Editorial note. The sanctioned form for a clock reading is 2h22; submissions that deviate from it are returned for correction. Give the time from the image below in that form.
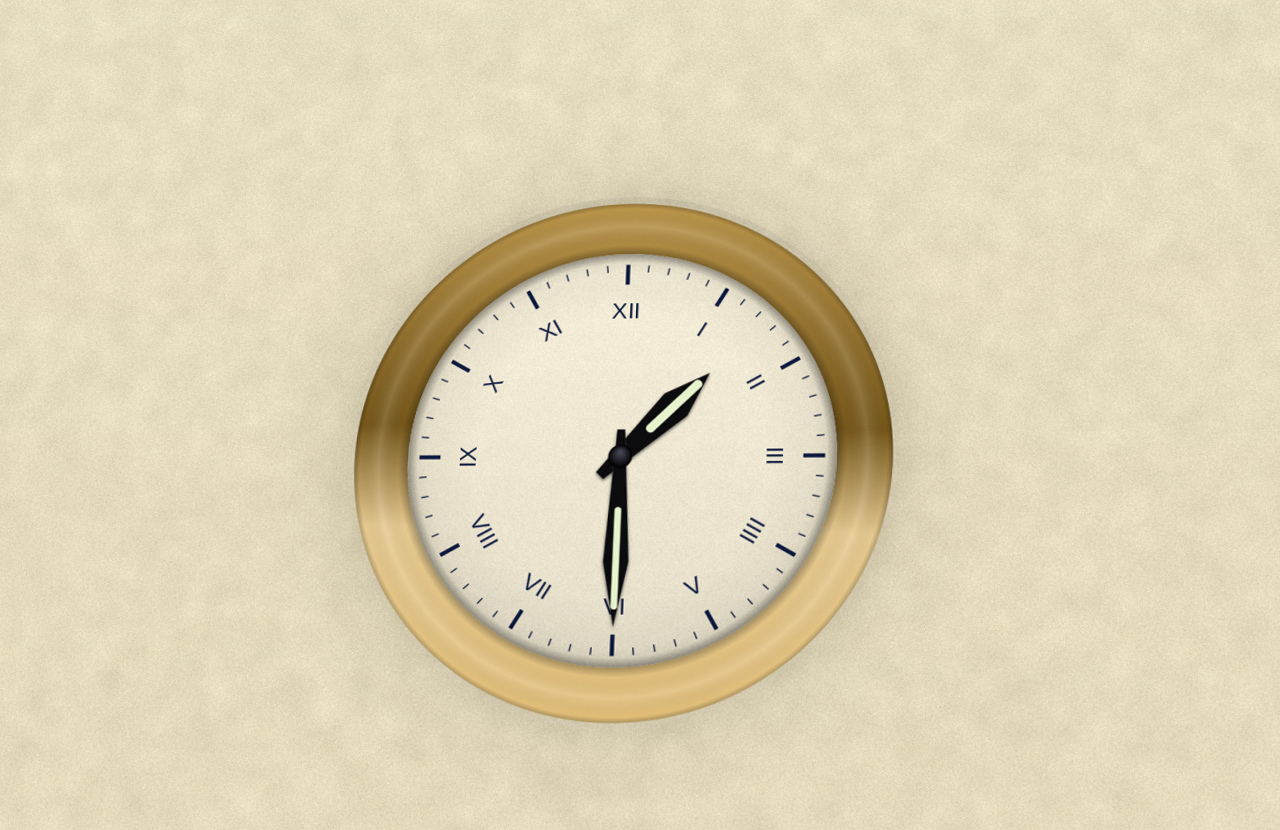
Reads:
1h30
